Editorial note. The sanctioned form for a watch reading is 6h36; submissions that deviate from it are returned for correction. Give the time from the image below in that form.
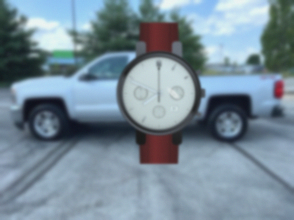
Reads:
7h49
